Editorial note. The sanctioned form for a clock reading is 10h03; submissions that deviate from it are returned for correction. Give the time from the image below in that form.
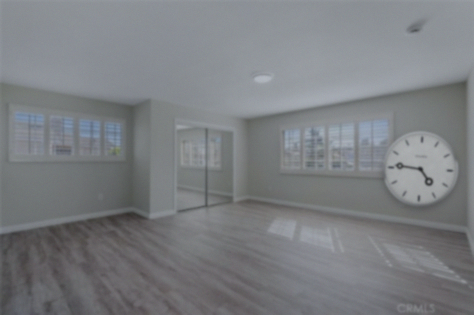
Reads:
4h46
